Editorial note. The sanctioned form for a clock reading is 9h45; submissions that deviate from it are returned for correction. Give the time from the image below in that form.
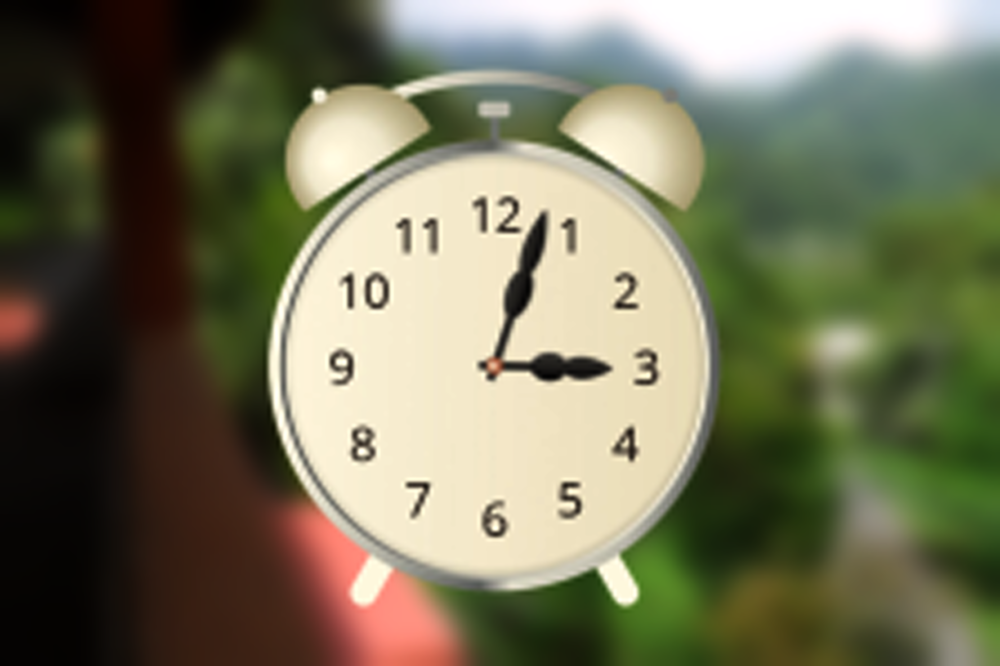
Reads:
3h03
